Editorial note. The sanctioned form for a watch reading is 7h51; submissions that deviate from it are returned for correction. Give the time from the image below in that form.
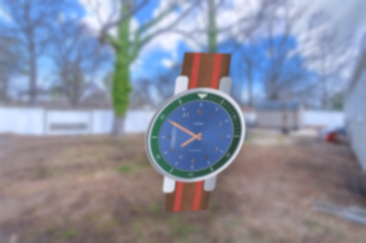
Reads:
7h50
